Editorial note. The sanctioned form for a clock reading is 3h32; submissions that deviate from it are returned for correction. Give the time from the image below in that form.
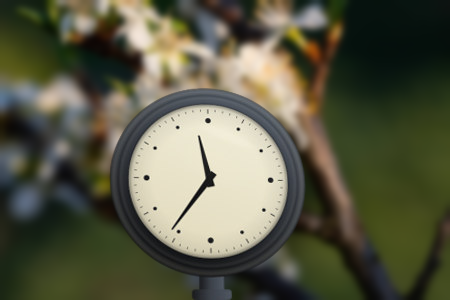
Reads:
11h36
